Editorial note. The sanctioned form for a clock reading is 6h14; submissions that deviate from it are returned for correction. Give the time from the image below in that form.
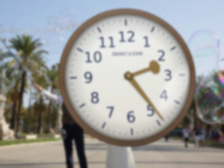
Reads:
2h24
